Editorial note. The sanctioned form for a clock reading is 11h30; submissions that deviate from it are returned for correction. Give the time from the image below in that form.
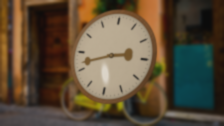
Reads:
2h42
